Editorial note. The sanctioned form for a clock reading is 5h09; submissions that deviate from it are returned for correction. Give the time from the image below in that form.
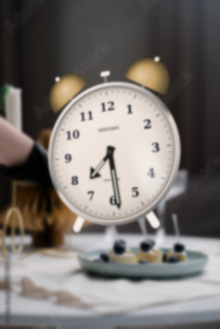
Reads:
7h29
